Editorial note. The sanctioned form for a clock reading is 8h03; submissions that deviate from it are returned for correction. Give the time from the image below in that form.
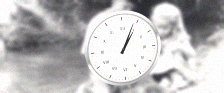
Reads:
1h04
